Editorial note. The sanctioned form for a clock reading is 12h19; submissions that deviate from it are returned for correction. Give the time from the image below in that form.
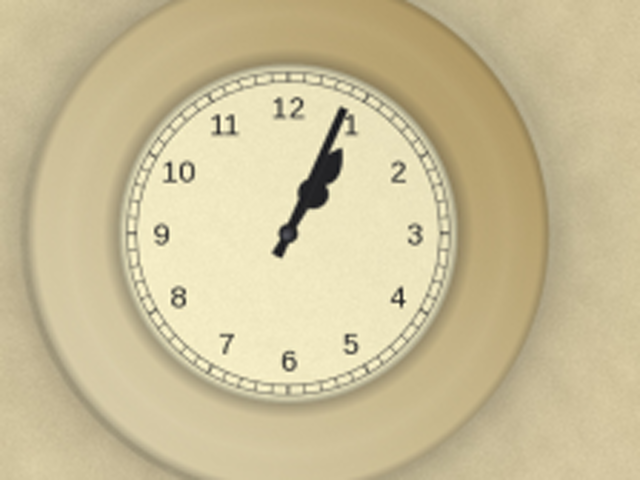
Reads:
1h04
